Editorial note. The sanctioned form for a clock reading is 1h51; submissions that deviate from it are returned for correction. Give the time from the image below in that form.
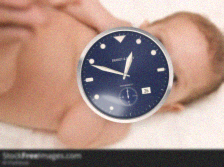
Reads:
12h49
